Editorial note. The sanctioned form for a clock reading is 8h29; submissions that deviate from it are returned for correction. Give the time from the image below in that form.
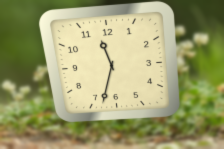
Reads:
11h33
